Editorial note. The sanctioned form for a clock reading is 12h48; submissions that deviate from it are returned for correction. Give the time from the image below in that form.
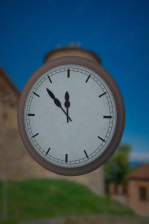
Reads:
11h53
